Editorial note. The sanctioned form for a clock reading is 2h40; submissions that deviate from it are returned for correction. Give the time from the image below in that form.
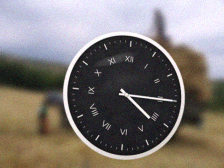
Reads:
4h15
